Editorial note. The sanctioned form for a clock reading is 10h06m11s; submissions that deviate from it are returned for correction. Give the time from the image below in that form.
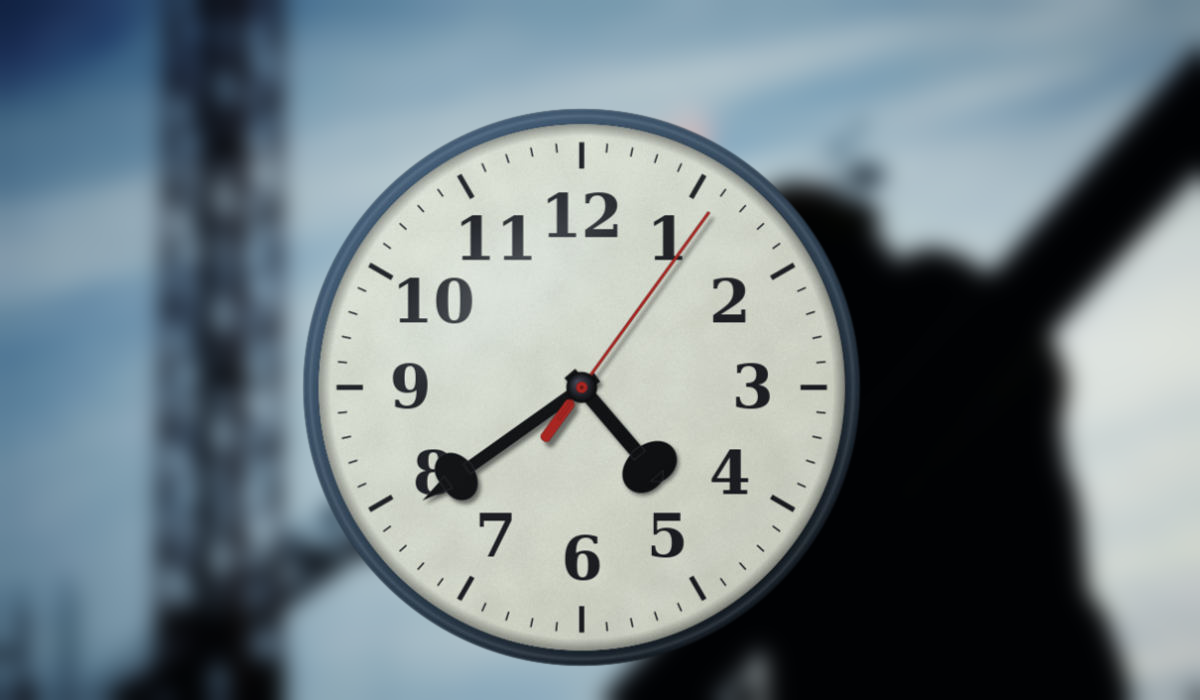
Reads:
4h39m06s
